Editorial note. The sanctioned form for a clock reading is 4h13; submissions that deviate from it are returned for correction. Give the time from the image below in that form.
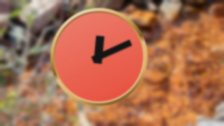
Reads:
12h11
